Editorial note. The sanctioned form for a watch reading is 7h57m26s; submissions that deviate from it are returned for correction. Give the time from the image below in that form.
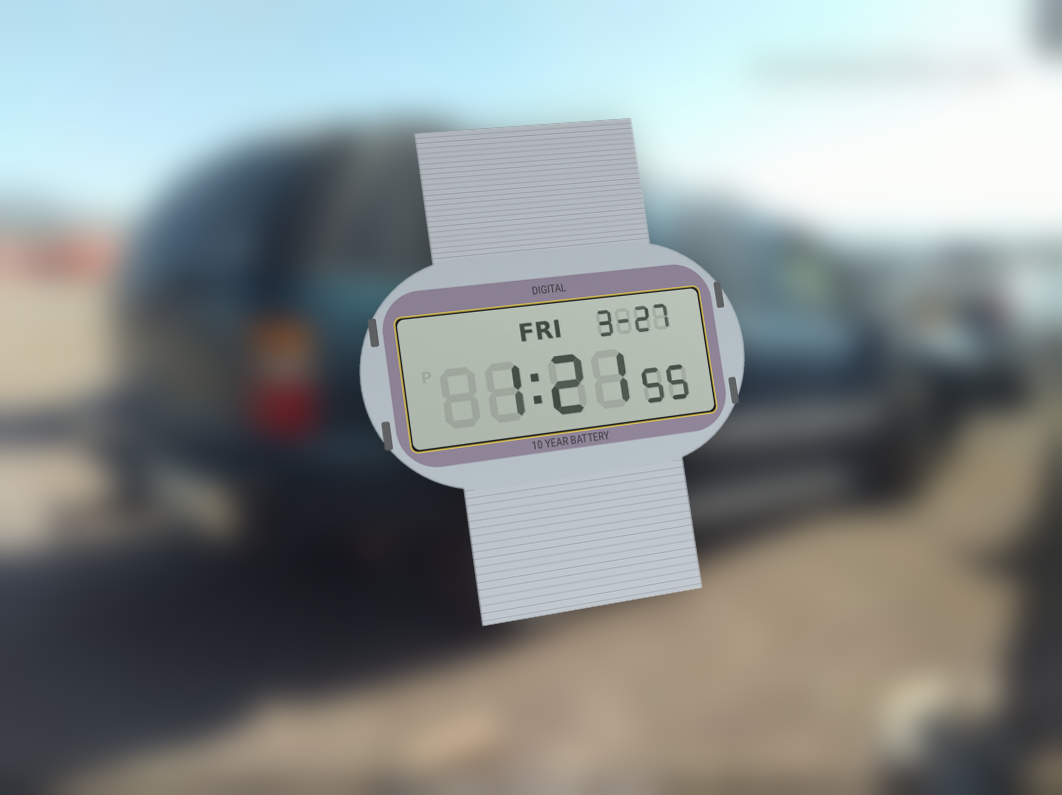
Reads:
1h21m55s
